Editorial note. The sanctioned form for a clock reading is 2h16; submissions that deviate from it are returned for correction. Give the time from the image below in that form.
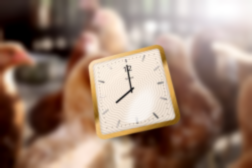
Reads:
8h00
